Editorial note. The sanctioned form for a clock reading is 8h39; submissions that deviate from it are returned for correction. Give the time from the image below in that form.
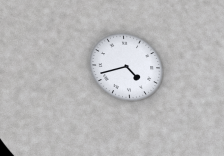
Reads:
4h42
